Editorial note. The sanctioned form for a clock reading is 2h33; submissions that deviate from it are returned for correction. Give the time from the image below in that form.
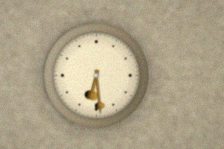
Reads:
6h29
